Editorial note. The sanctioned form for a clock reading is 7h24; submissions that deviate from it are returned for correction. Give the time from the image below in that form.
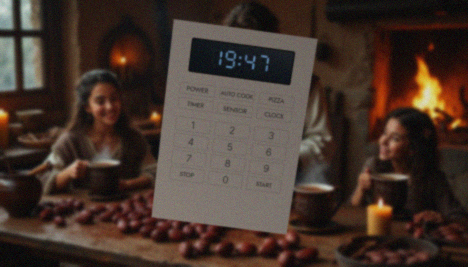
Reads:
19h47
